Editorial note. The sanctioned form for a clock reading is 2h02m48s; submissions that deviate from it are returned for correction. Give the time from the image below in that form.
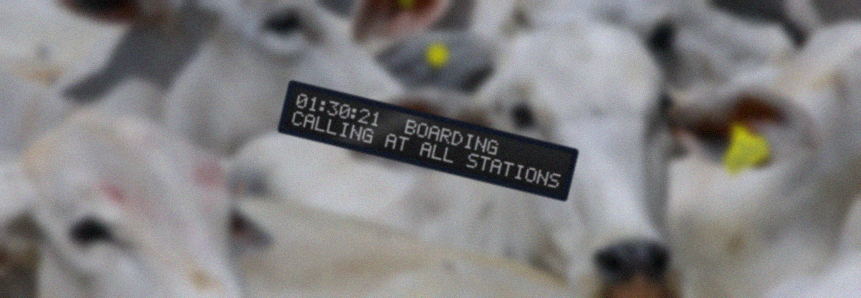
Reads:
1h30m21s
